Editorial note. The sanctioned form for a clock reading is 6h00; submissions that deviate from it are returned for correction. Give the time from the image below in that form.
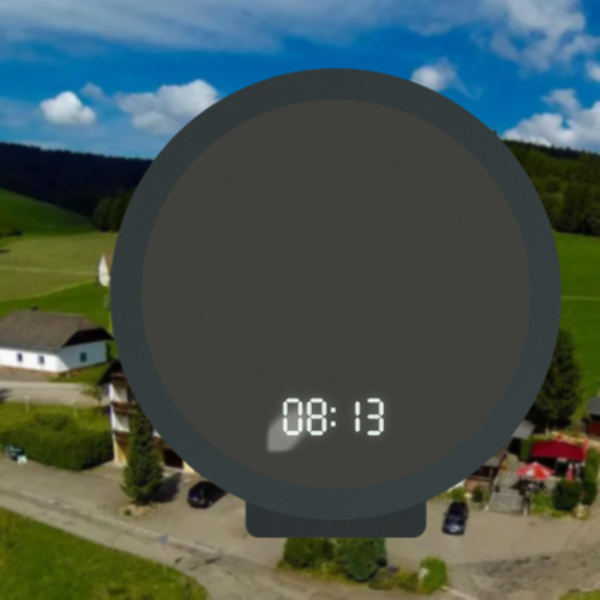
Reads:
8h13
